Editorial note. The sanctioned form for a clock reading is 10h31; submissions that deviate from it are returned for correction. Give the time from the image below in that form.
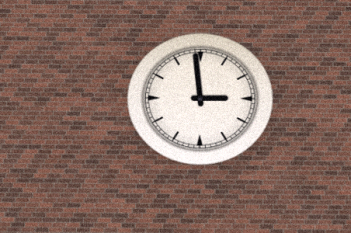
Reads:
2h59
